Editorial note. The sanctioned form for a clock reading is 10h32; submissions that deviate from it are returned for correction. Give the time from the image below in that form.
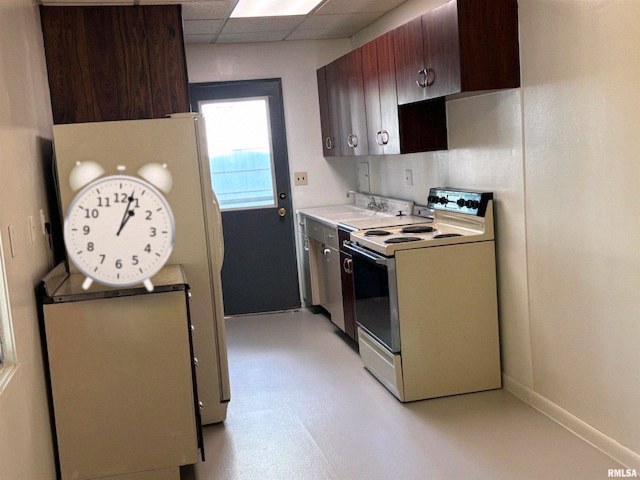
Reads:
1h03
